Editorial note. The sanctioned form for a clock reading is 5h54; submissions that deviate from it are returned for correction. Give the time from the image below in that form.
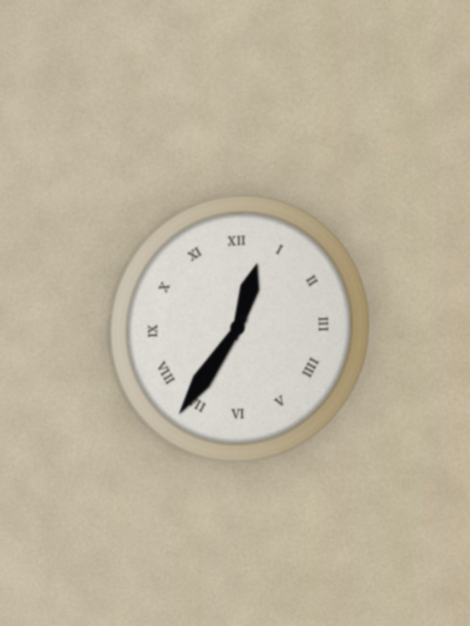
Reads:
12h36
